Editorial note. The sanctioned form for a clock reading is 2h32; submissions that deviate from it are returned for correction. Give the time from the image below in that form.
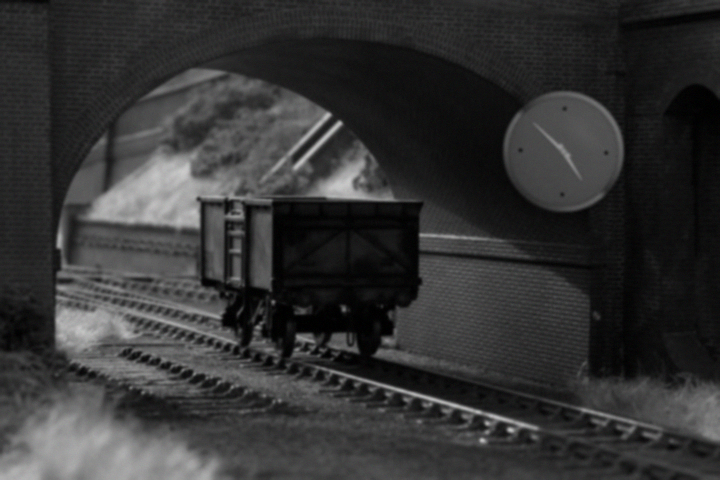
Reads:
4h52
